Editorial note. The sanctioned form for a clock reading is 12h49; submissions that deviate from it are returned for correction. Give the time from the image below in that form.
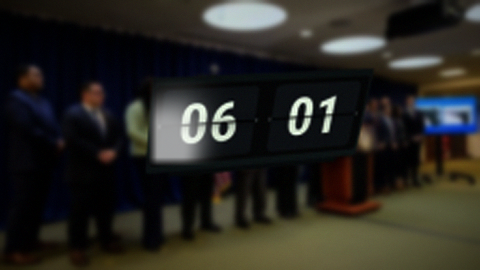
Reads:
6h01
